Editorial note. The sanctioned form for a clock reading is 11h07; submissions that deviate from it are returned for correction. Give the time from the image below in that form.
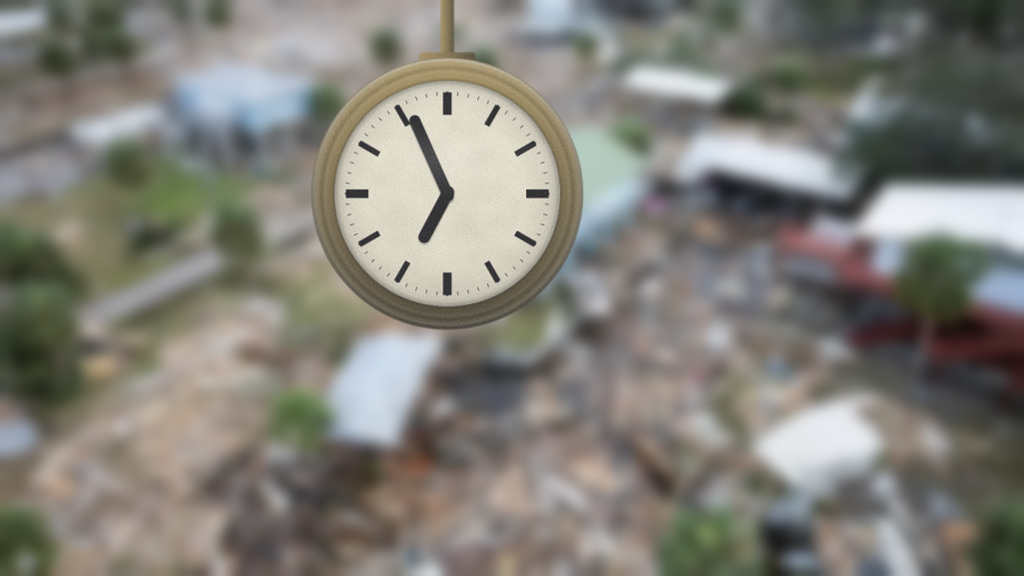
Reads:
6h56
